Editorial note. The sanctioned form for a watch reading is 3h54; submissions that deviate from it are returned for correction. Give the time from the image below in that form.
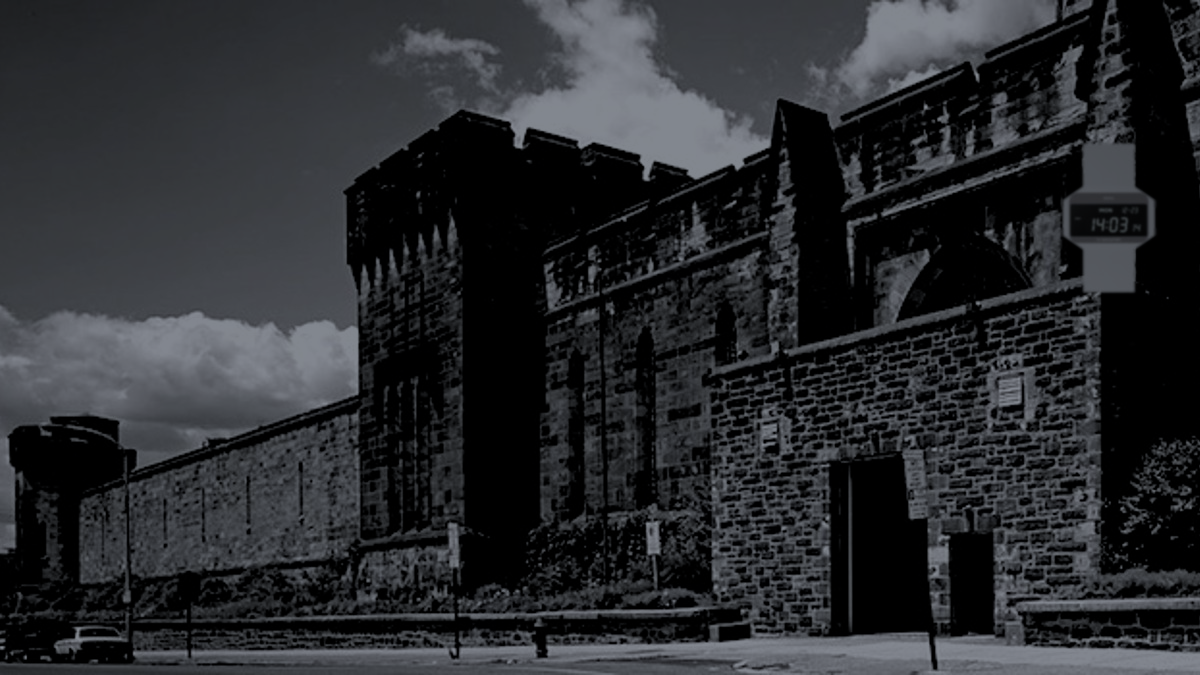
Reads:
14h03
